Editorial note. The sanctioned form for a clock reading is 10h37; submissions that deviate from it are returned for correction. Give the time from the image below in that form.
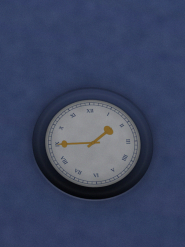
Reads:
1h45
